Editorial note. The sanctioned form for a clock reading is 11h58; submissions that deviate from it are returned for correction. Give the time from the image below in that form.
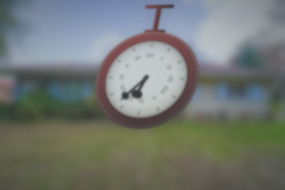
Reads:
6h37
